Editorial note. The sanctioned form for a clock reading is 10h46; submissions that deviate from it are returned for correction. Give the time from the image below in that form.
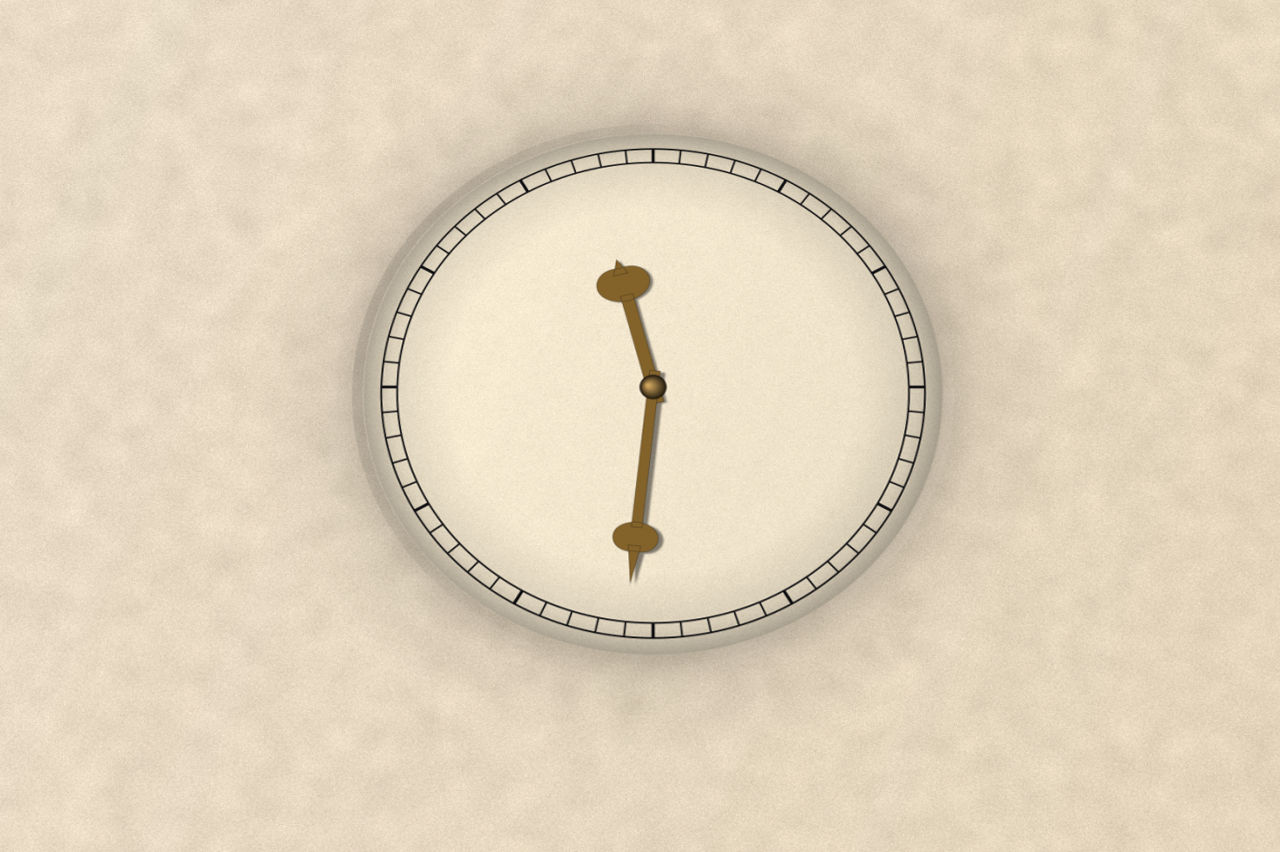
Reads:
11h31
